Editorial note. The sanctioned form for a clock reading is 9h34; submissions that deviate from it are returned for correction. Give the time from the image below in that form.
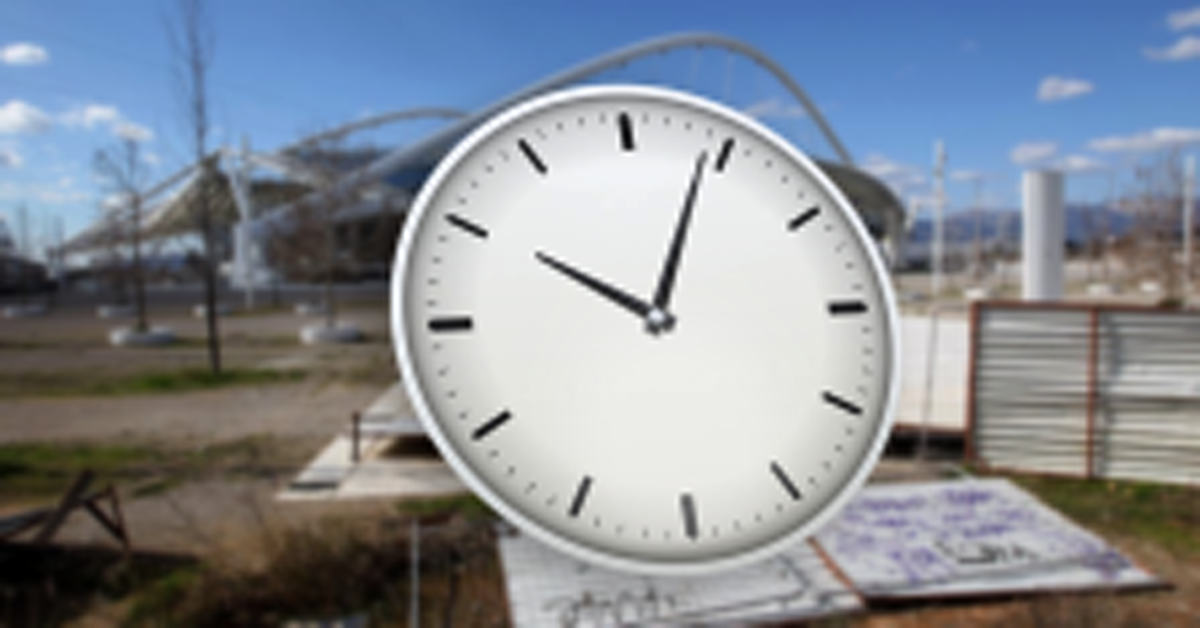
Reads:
10h04
